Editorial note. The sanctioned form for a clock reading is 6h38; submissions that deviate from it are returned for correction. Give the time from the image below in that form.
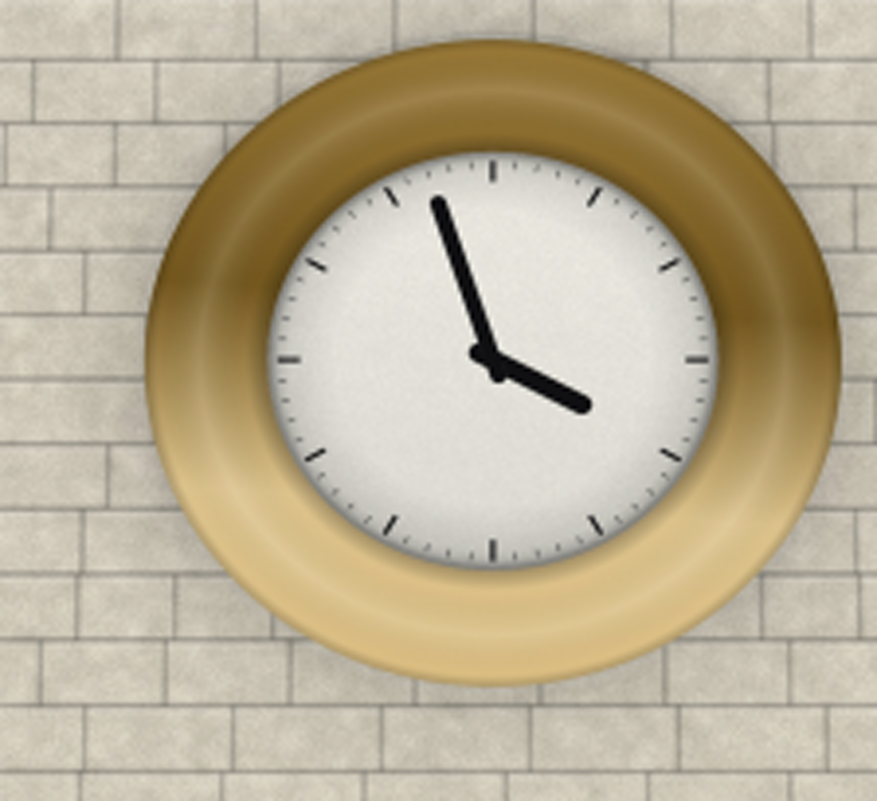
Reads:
3h57
